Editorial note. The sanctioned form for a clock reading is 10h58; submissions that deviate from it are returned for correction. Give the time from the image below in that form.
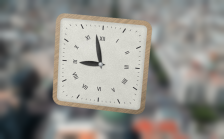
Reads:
8h58
